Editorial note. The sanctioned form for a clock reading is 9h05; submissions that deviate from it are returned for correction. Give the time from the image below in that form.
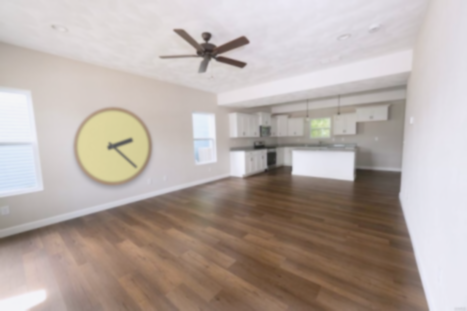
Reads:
2h22
